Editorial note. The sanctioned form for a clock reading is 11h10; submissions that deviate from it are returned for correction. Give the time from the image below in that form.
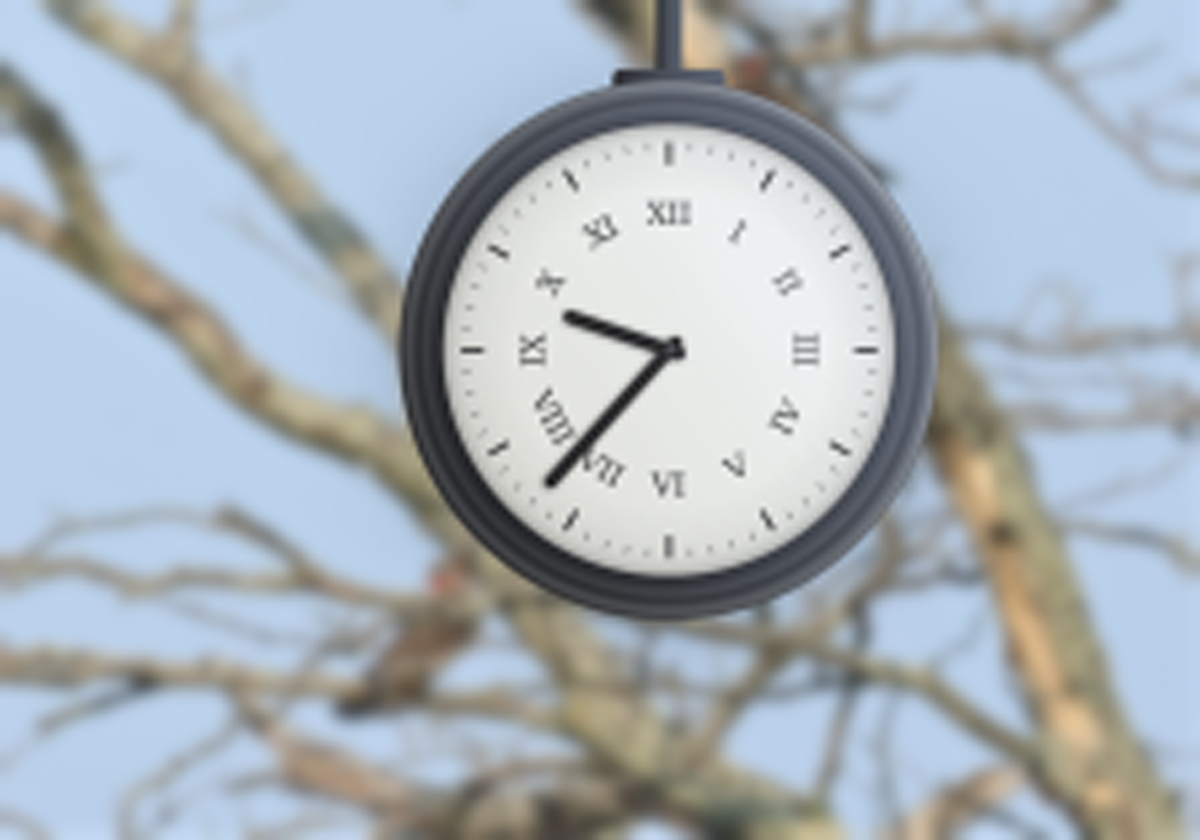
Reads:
9h37
